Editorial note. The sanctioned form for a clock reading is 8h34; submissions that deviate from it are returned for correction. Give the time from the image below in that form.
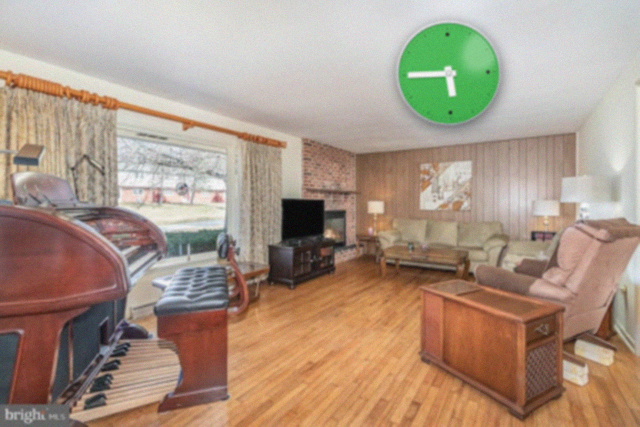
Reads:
5h45
